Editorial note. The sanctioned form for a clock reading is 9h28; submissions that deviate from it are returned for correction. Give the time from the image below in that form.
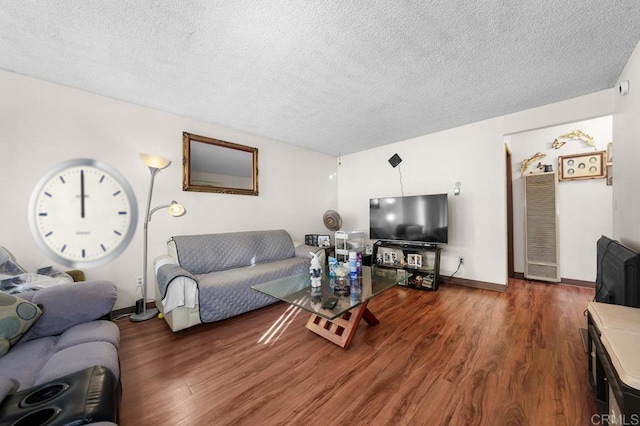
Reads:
12h00
